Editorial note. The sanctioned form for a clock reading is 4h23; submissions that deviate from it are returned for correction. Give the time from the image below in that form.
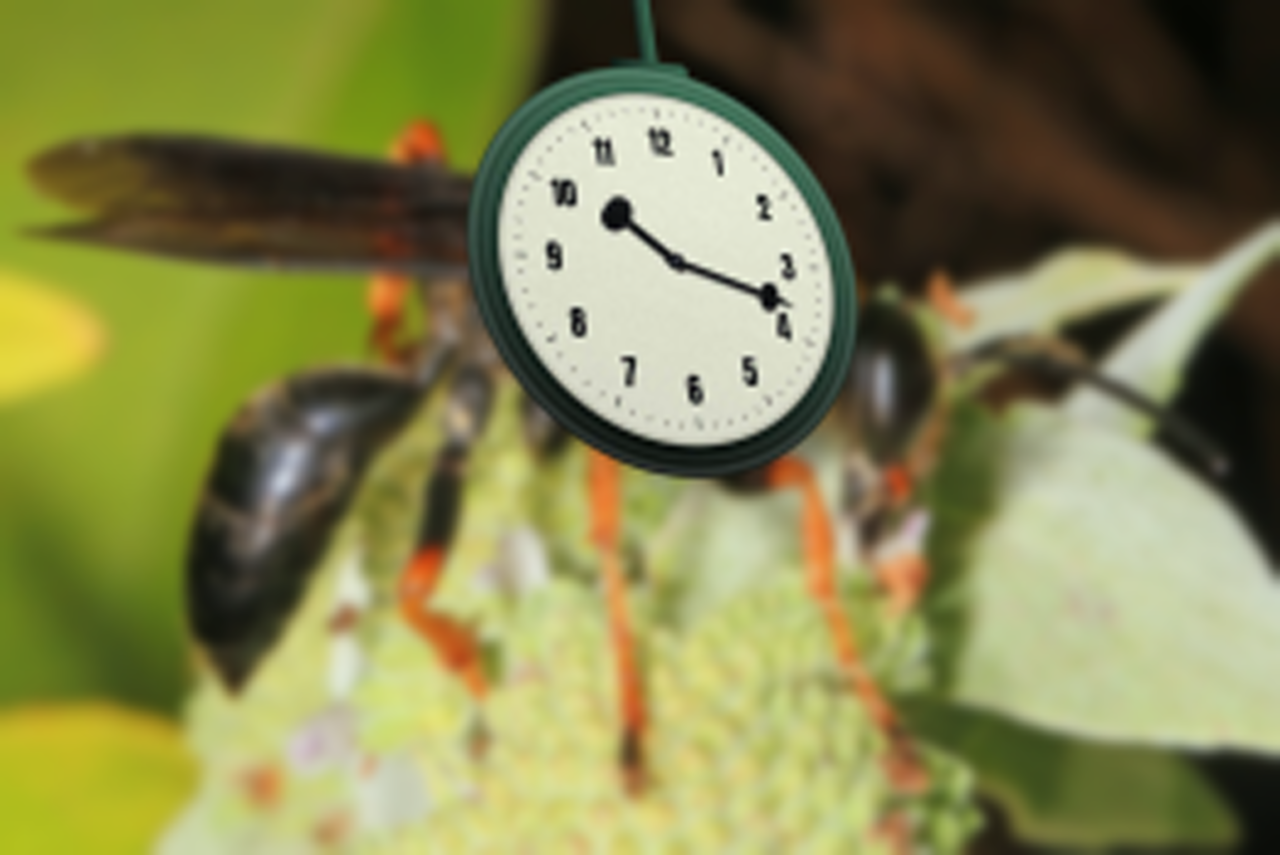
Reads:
10h18
